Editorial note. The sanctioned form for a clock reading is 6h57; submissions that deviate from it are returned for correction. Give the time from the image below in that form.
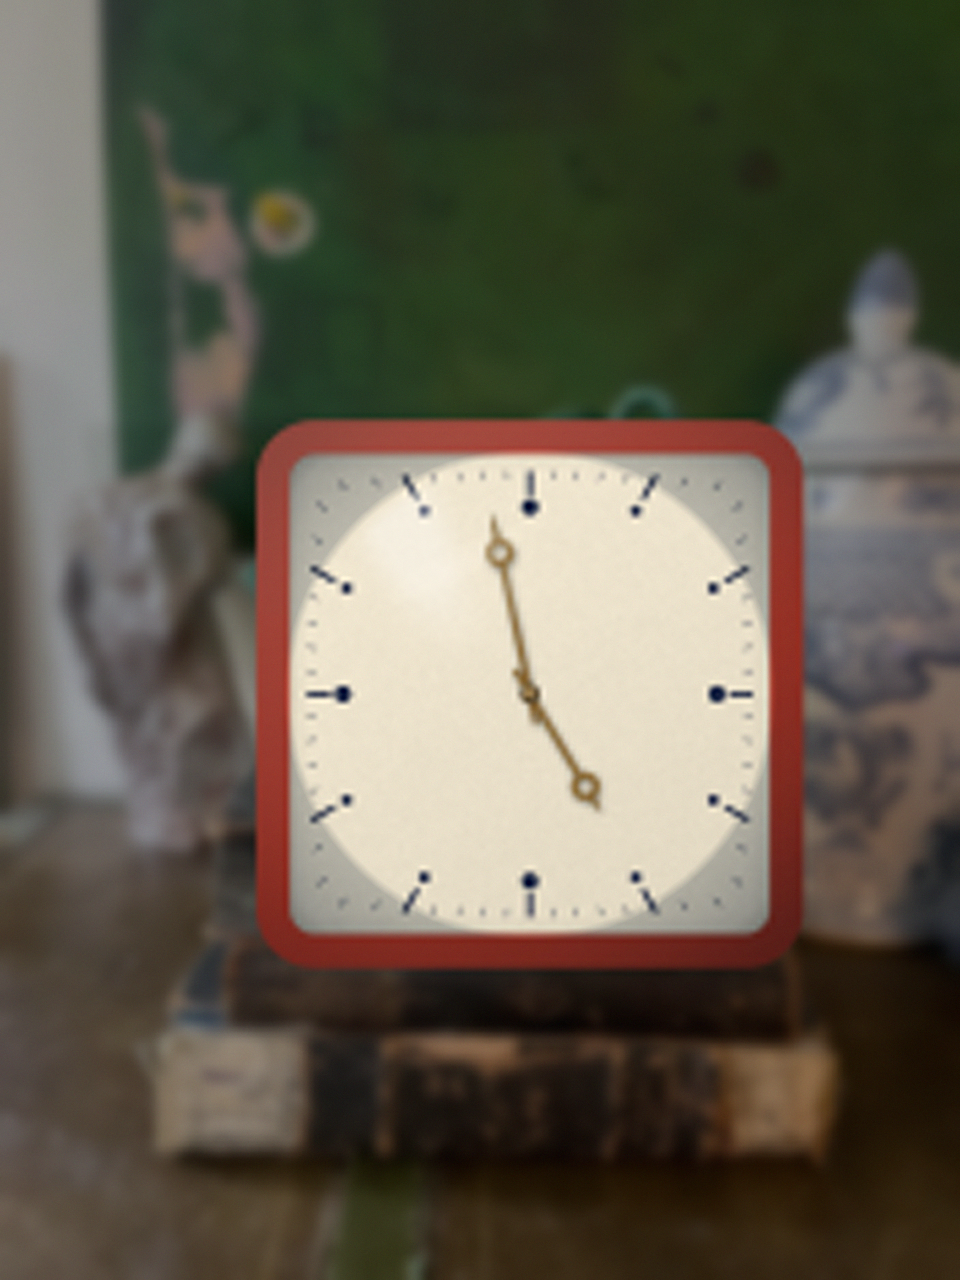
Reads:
4h58
